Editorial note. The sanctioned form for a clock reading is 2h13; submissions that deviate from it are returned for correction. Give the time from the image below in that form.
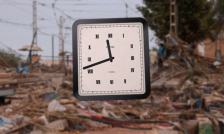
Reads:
11h42
